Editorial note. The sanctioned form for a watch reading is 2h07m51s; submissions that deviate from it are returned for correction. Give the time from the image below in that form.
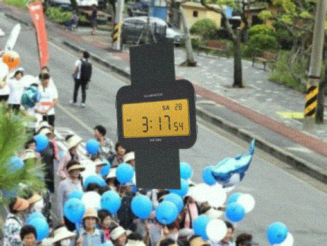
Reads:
3h17m54s
